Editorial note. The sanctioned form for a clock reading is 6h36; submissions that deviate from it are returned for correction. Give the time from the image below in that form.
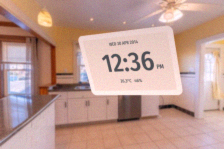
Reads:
12h36
